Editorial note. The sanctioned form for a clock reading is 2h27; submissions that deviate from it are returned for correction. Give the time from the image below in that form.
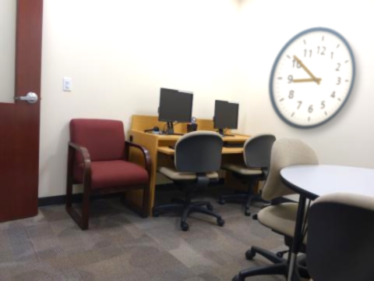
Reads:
8h51
